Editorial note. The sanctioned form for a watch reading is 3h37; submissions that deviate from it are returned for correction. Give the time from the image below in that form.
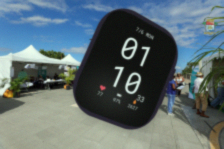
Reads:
1h10
